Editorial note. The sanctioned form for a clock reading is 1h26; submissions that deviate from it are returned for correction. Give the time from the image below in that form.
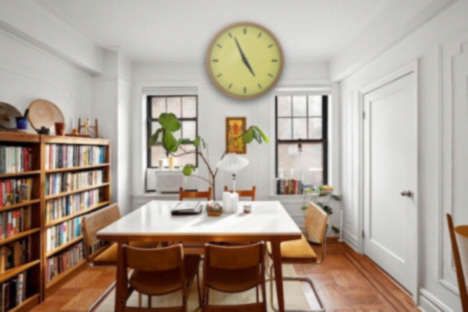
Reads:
4h56
